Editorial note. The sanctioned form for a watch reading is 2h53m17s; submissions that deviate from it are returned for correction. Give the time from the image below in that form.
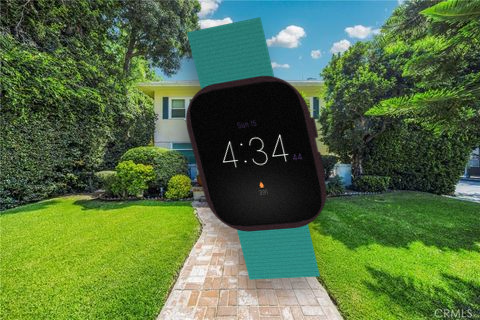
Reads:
4h34m44s
